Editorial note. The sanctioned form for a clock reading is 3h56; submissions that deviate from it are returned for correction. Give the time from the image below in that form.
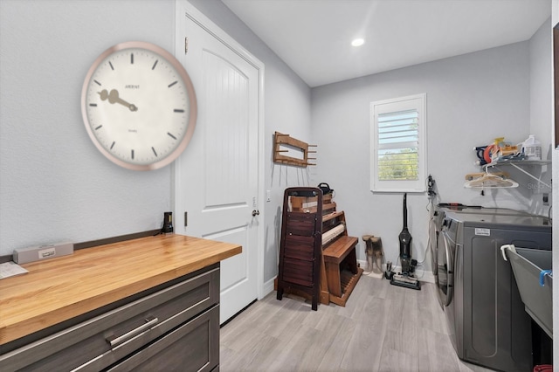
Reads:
9h48
